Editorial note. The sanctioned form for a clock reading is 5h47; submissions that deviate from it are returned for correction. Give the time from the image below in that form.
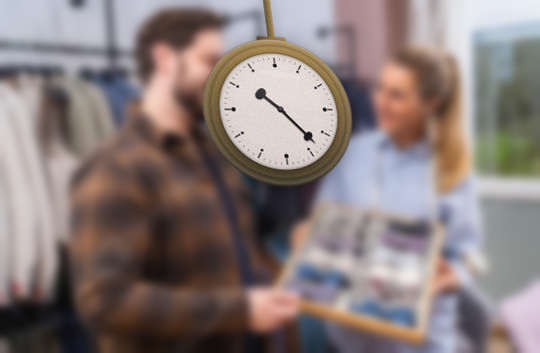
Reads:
10h23
